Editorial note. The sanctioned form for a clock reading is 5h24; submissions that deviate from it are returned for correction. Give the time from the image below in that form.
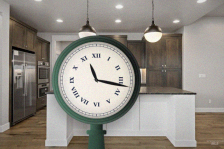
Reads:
11h17
